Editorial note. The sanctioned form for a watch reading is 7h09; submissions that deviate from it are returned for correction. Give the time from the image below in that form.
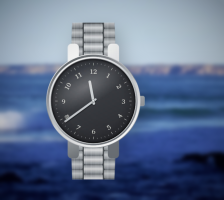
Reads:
11h39
